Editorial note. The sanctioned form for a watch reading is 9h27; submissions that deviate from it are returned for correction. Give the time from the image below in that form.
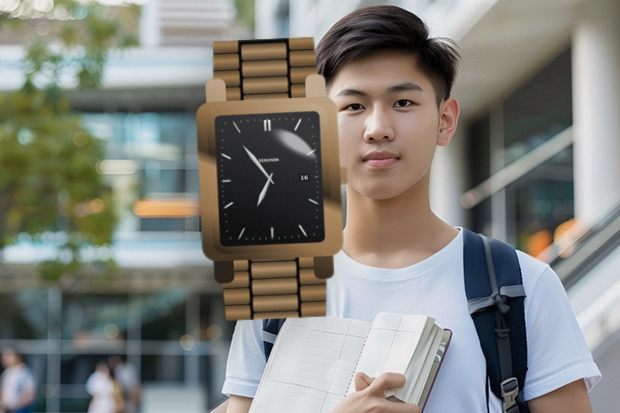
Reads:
6h54
